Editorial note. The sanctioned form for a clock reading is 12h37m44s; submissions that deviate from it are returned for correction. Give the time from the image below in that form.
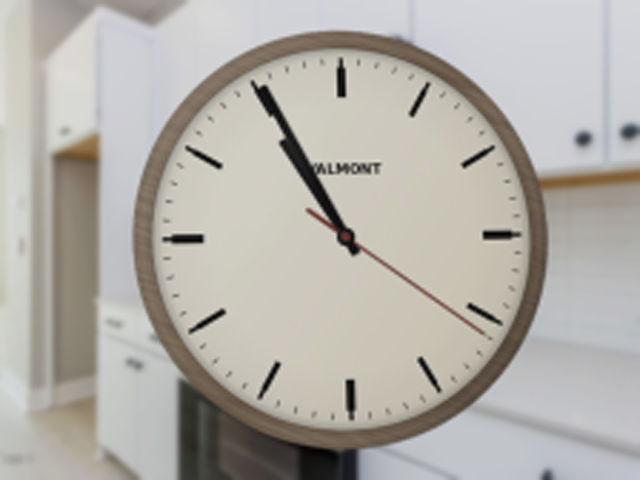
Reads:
10h55m21s
